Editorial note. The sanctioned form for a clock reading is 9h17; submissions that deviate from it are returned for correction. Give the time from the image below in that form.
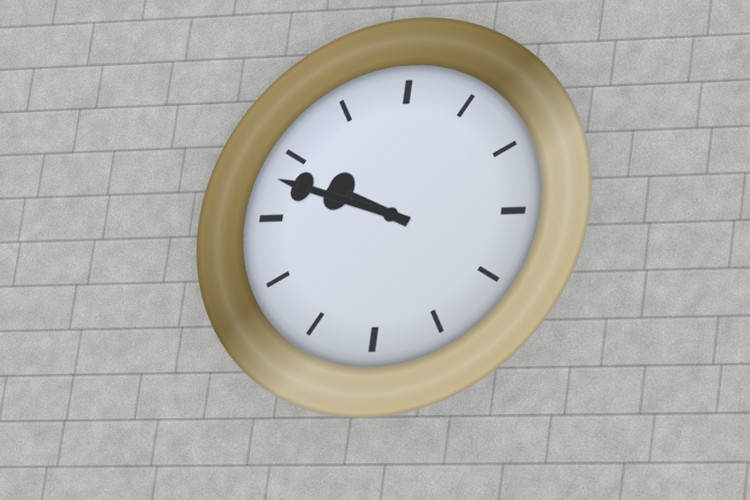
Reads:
9h48
